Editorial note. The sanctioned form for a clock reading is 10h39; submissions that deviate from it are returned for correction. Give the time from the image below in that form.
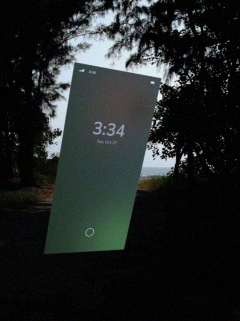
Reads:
3h34
